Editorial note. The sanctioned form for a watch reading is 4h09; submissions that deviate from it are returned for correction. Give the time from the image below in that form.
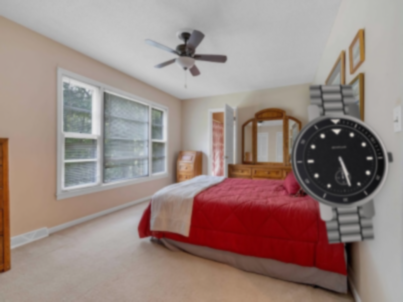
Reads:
5h28
